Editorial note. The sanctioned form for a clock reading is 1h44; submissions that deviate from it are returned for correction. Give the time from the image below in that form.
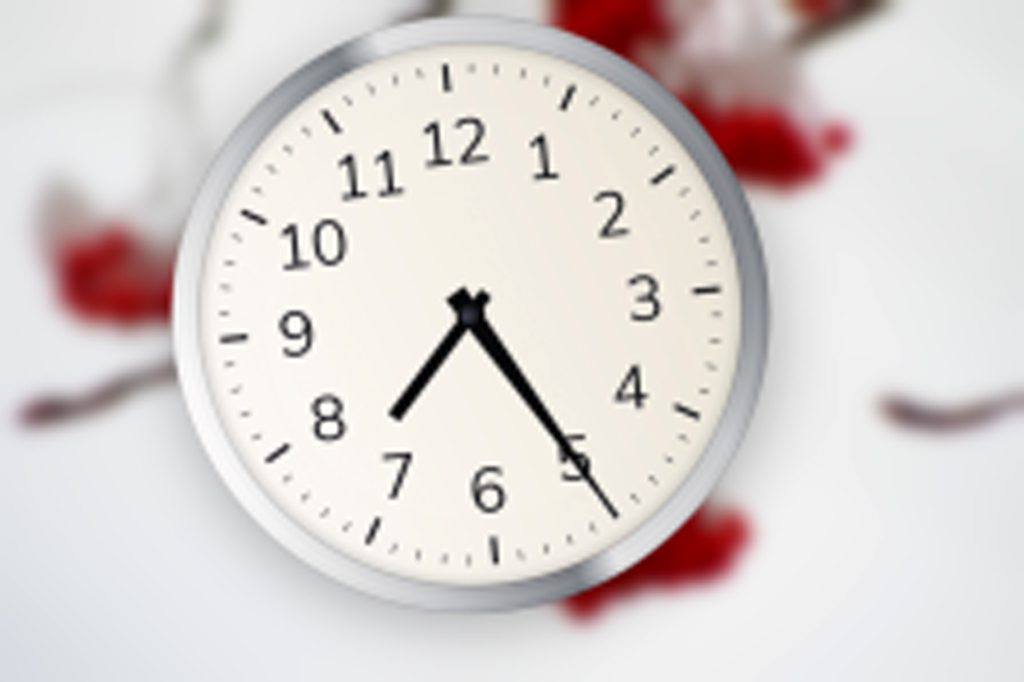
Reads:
7h25
